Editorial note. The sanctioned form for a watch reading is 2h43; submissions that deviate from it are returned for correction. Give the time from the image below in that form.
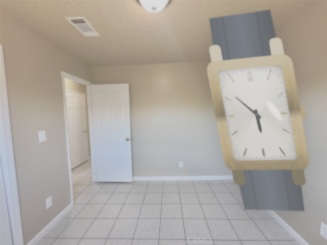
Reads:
5h52
